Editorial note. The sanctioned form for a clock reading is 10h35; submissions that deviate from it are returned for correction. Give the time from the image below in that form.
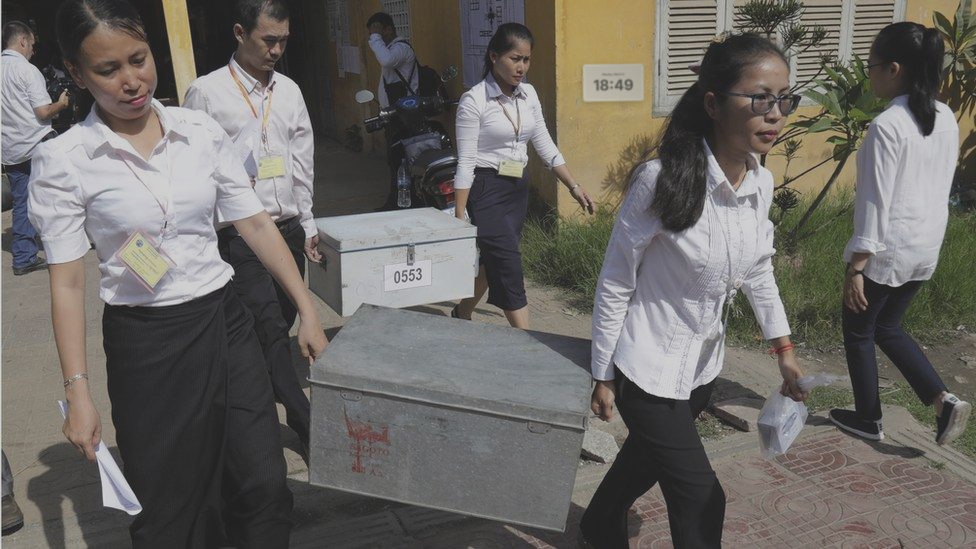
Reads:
18h49
